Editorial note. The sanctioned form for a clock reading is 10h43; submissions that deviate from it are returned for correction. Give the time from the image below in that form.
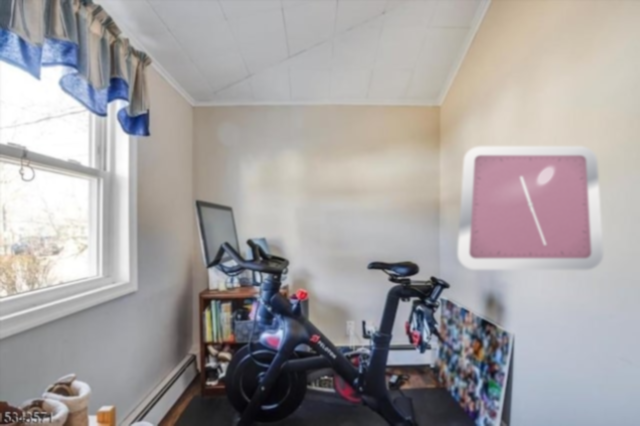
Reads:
11h27
